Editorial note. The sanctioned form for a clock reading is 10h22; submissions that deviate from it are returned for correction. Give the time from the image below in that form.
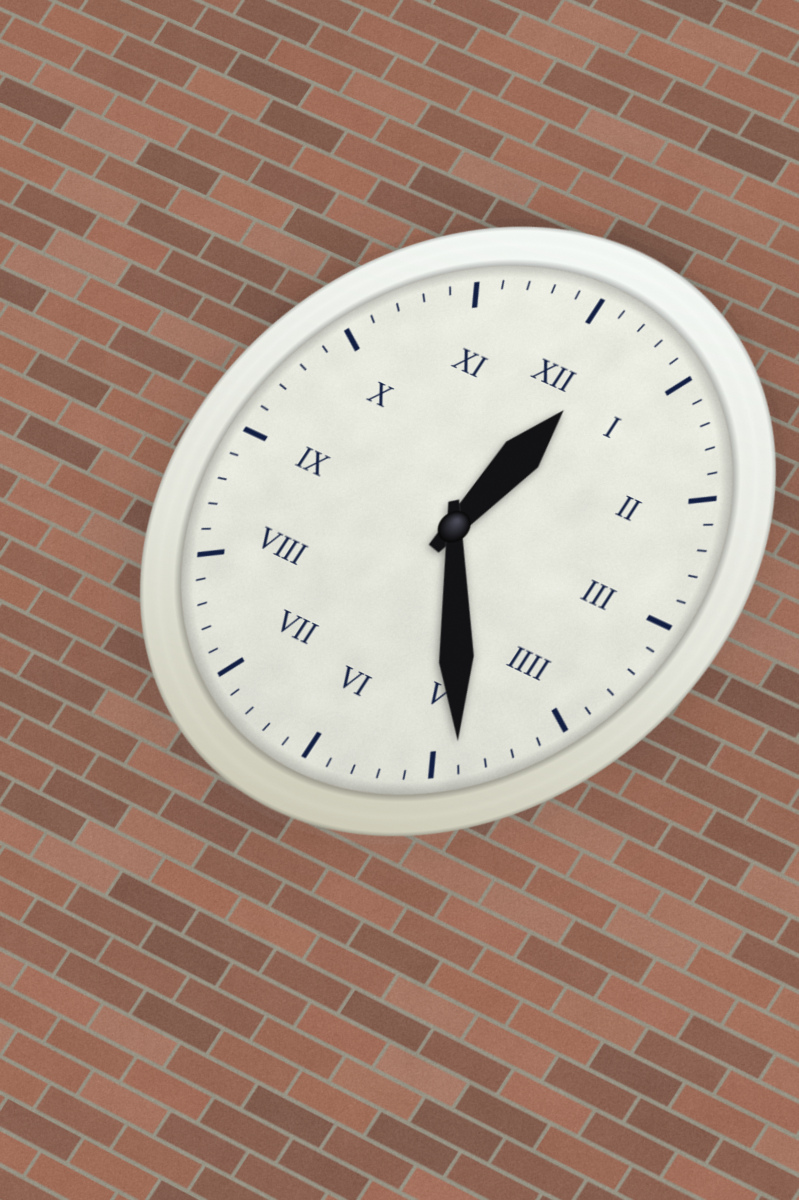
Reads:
12h24
